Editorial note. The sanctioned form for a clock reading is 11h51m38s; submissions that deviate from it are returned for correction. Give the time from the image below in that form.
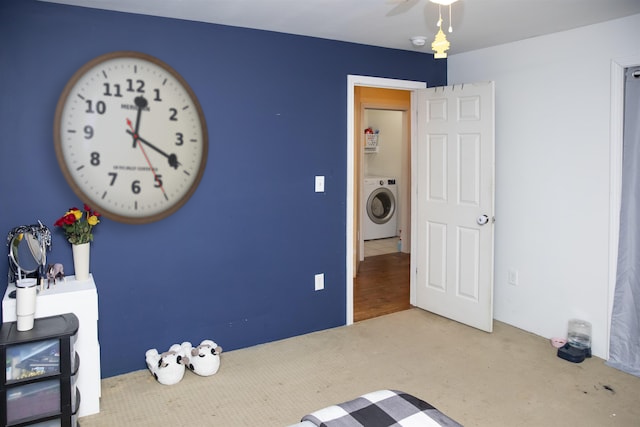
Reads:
12h19m25s
